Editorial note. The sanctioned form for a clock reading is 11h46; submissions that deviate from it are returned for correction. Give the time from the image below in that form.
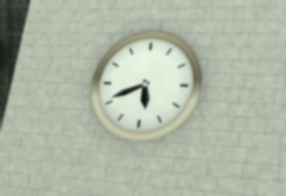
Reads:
5h41
